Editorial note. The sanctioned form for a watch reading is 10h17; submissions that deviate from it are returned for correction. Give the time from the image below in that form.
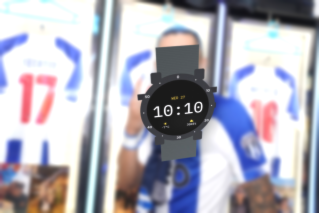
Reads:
10h10
